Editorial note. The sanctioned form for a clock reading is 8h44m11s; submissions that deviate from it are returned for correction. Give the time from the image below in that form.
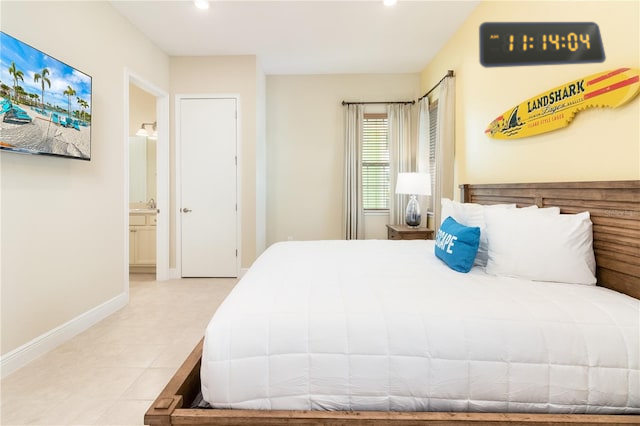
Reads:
11h14m04s
